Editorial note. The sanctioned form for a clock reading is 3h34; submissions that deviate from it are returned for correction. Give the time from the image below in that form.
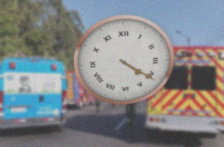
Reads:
4h21
